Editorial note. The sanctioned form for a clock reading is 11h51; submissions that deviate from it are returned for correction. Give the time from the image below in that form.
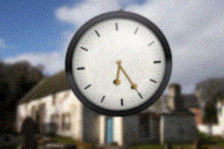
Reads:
6h25
